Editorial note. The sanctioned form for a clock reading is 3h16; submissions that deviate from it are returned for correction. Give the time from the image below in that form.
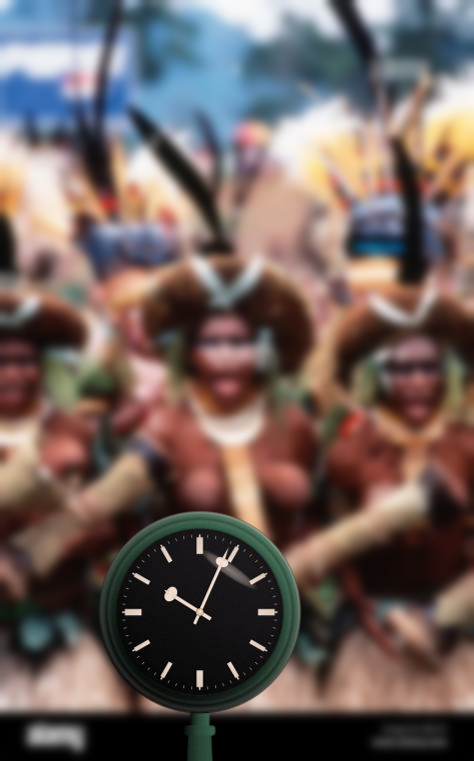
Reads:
10h04
